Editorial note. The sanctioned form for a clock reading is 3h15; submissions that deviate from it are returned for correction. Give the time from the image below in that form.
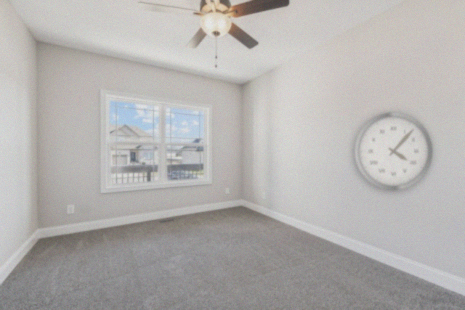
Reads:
4h07
